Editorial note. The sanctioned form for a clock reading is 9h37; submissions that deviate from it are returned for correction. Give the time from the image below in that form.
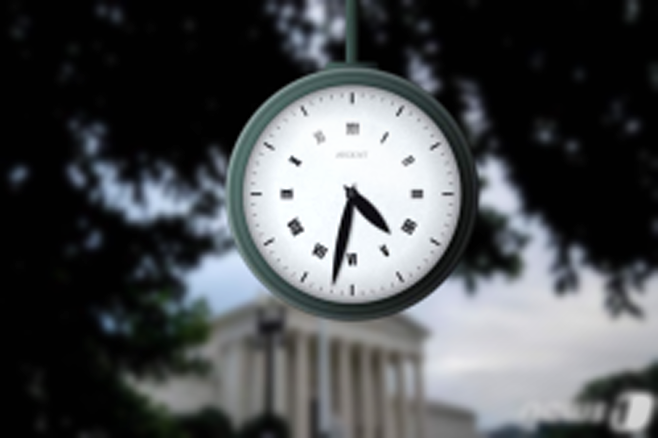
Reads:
4h32
